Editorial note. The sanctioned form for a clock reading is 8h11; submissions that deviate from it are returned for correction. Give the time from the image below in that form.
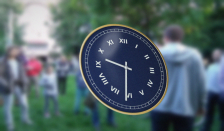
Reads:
9h31
